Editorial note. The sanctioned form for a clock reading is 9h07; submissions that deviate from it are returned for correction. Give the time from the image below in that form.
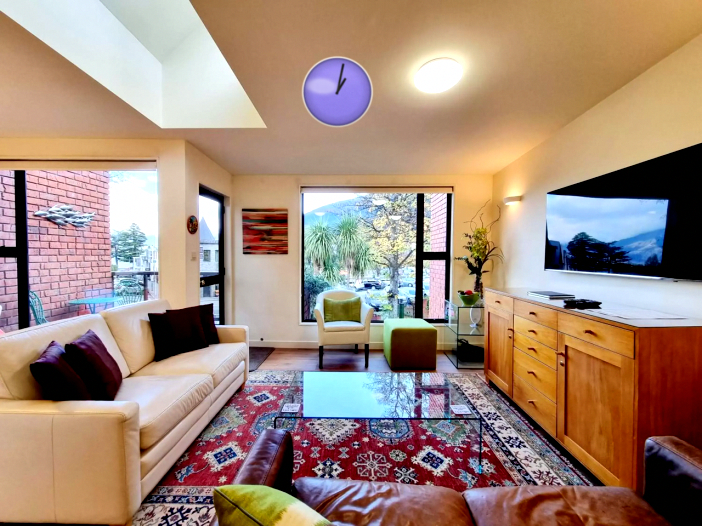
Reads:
1h02
